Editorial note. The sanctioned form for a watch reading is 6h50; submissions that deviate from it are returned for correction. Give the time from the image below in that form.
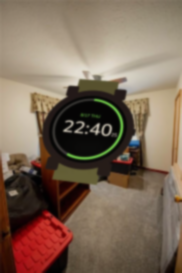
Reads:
22h40
